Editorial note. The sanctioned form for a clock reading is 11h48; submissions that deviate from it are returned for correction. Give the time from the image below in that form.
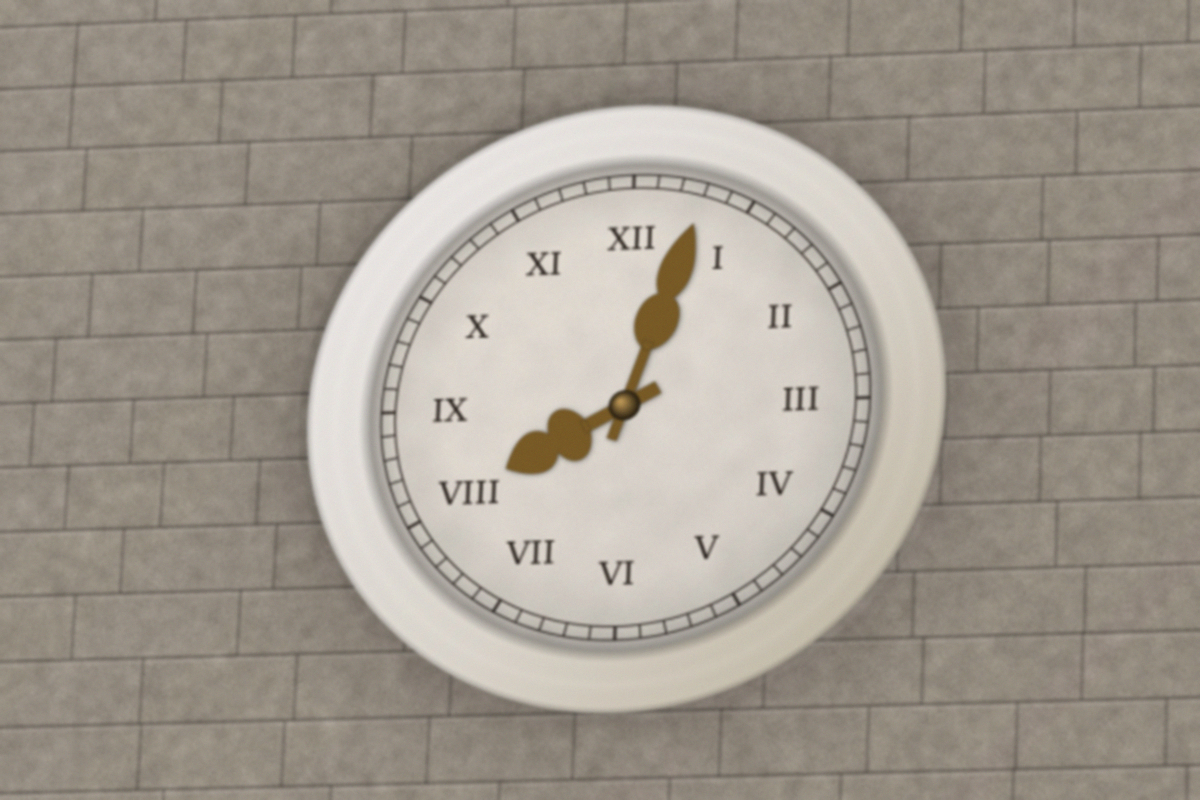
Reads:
8h03
